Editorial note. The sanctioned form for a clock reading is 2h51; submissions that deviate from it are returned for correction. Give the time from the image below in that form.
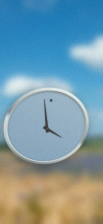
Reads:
3h58
